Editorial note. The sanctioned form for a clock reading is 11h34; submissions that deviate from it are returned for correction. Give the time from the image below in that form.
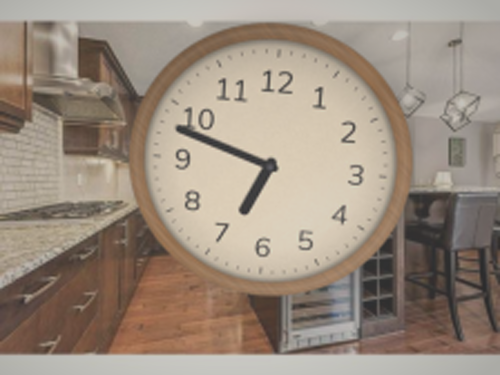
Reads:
6h48
